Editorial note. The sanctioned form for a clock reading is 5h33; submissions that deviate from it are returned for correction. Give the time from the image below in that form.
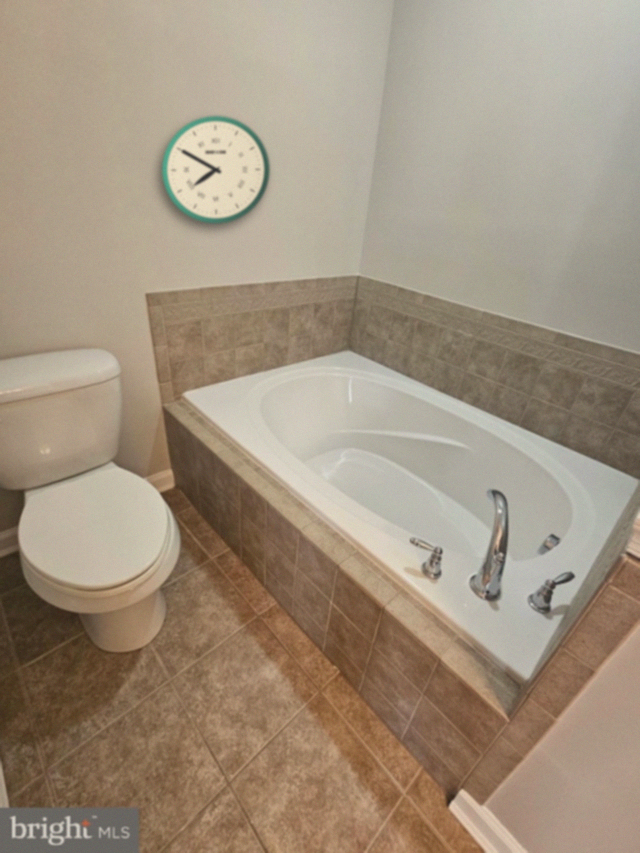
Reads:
7h50
